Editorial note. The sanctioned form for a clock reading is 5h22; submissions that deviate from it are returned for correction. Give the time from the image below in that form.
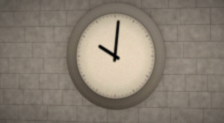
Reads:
10h01
